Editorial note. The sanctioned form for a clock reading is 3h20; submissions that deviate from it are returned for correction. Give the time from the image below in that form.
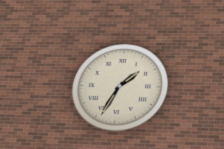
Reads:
1h34
